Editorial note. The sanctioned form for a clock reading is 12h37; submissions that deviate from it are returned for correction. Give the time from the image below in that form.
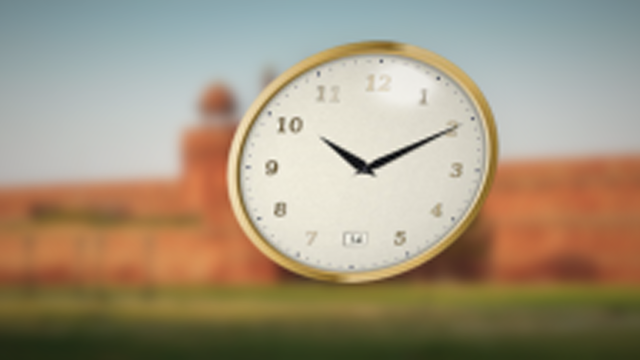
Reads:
10h10
